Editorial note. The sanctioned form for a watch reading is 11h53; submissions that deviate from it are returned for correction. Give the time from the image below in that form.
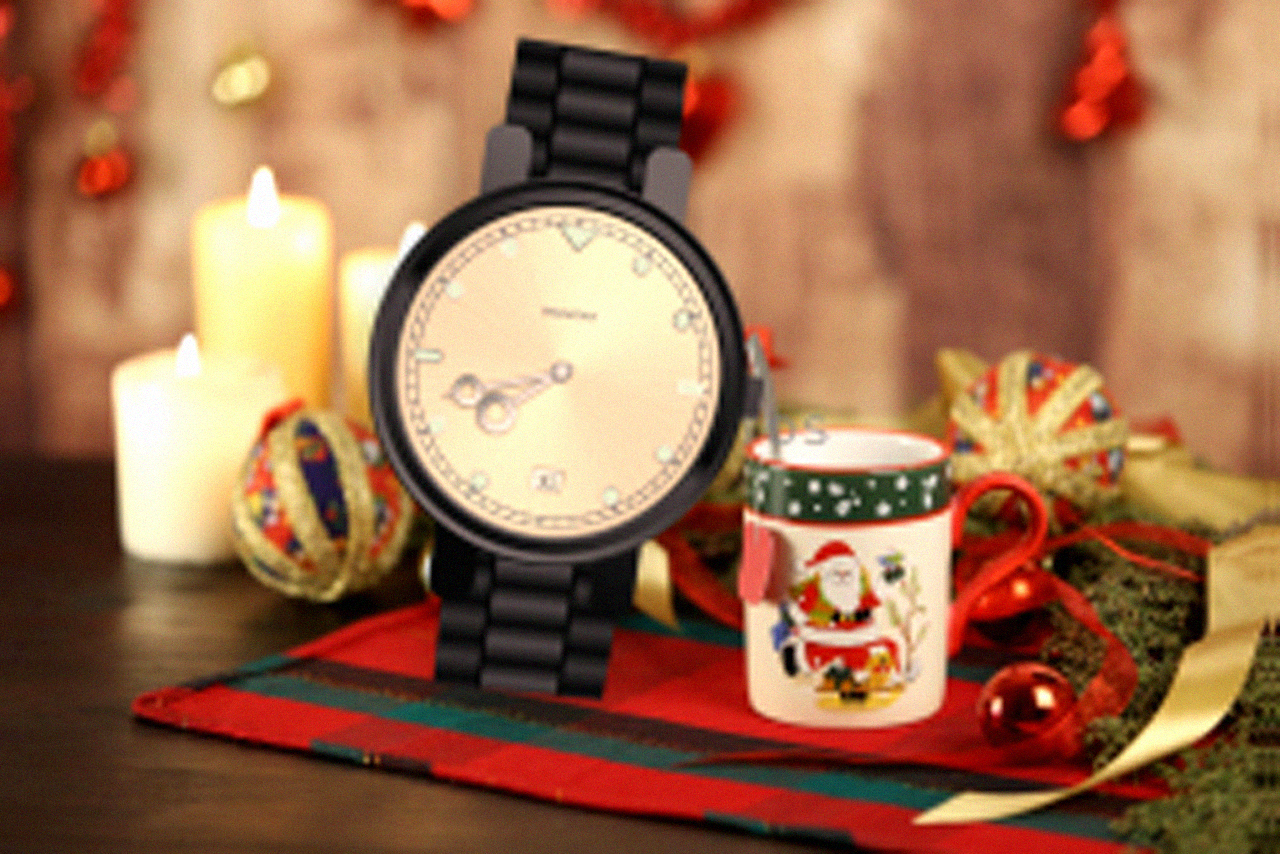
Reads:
7h42
